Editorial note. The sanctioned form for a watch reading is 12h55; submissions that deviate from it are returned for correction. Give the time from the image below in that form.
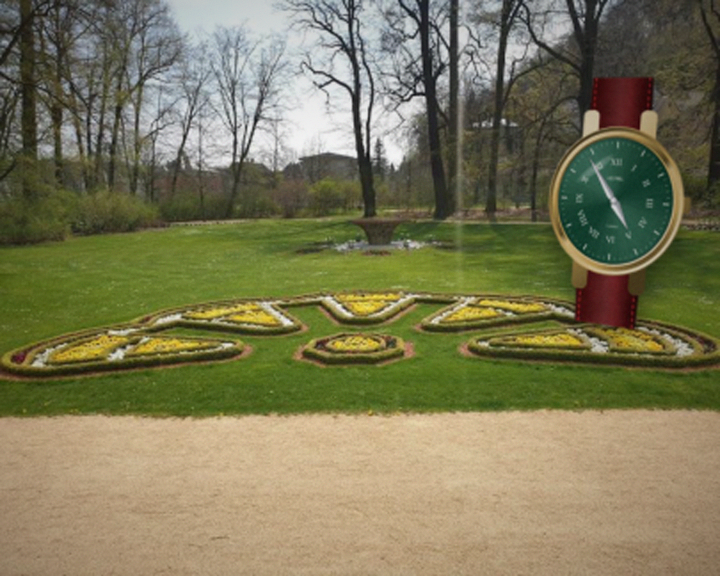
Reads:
4h54
